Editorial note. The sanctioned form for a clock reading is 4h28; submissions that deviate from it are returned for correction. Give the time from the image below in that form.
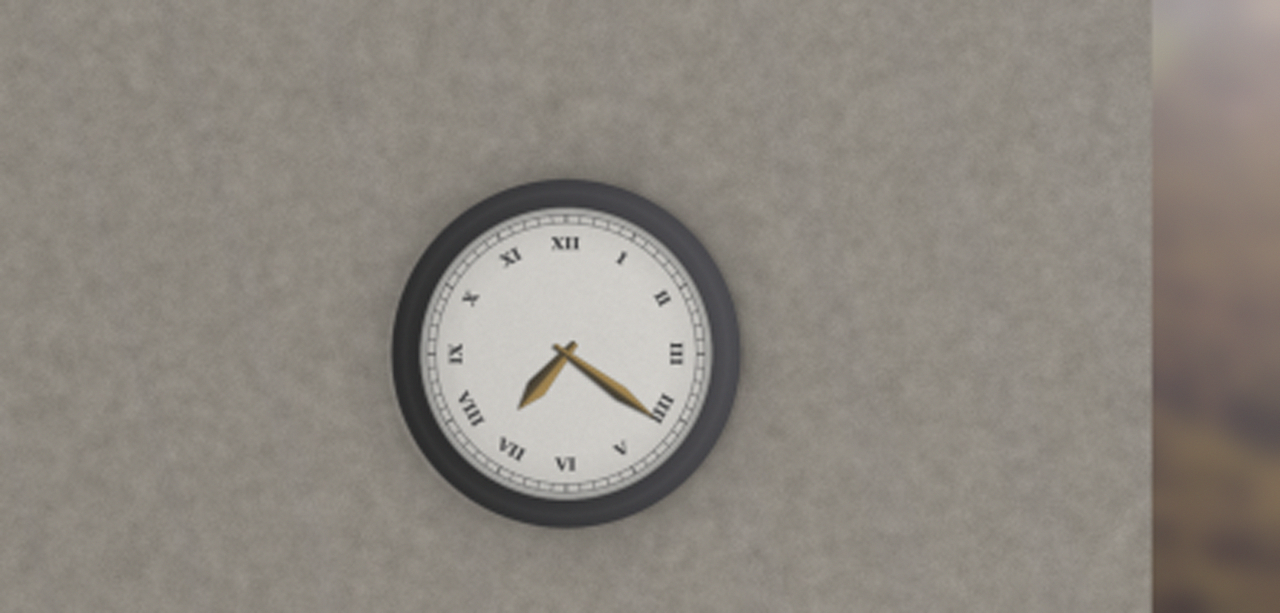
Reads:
7h21
